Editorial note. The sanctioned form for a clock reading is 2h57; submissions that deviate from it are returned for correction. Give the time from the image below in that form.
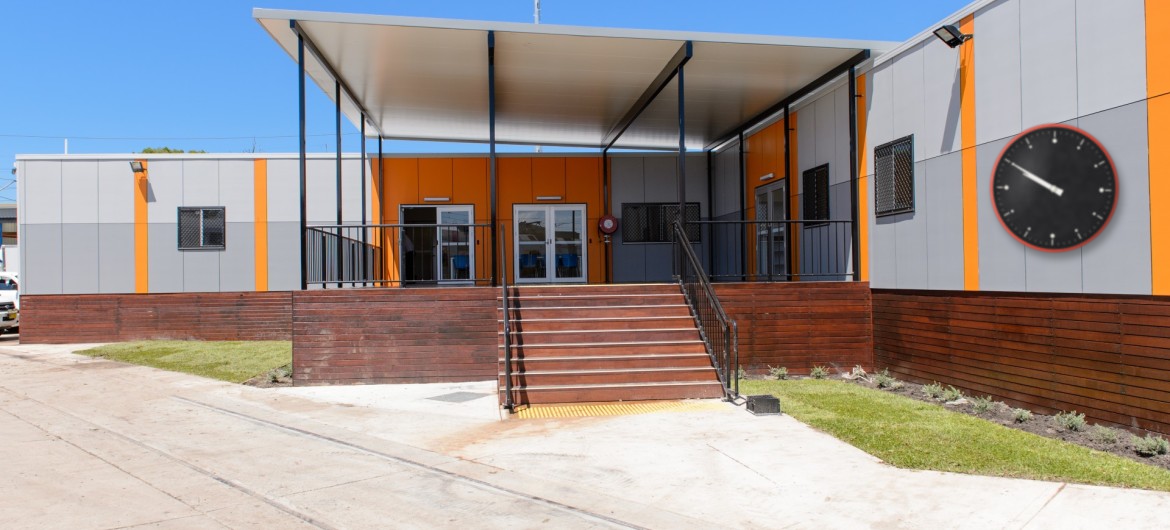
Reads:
9h50
